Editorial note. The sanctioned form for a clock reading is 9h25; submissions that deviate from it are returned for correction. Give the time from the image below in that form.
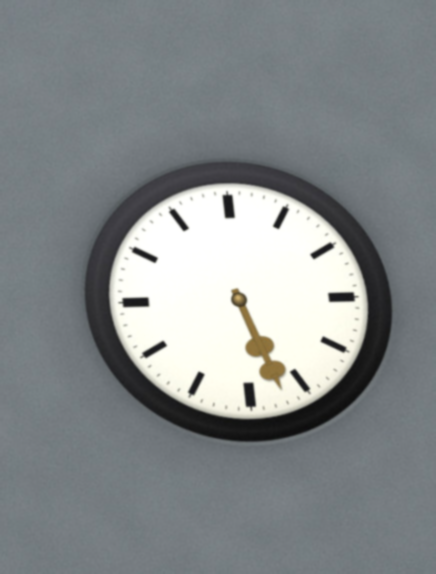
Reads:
5h27
